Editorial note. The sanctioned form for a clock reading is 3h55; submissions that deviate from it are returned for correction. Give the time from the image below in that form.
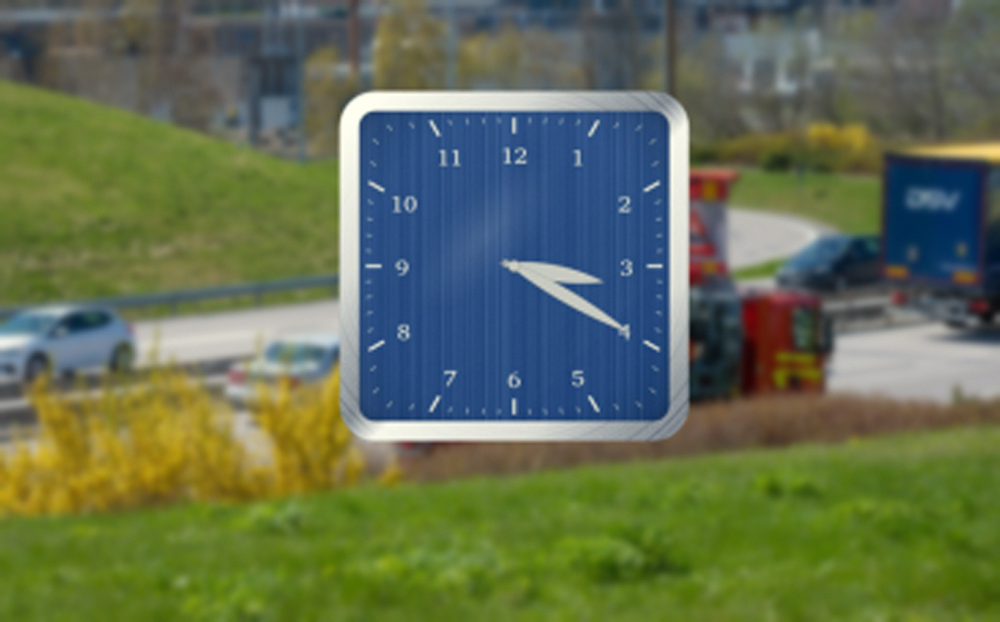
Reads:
3h20
